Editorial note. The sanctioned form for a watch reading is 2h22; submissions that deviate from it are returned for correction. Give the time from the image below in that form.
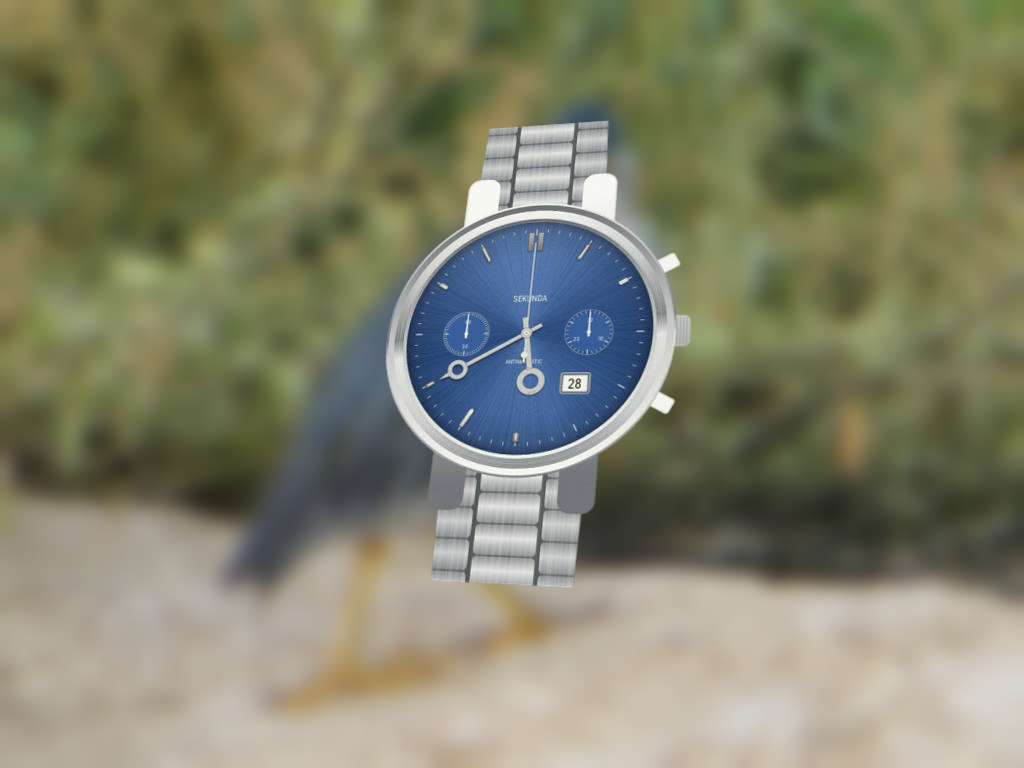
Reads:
5h40
